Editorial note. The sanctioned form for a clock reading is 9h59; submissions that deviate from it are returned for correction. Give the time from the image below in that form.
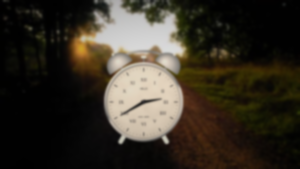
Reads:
2h40
